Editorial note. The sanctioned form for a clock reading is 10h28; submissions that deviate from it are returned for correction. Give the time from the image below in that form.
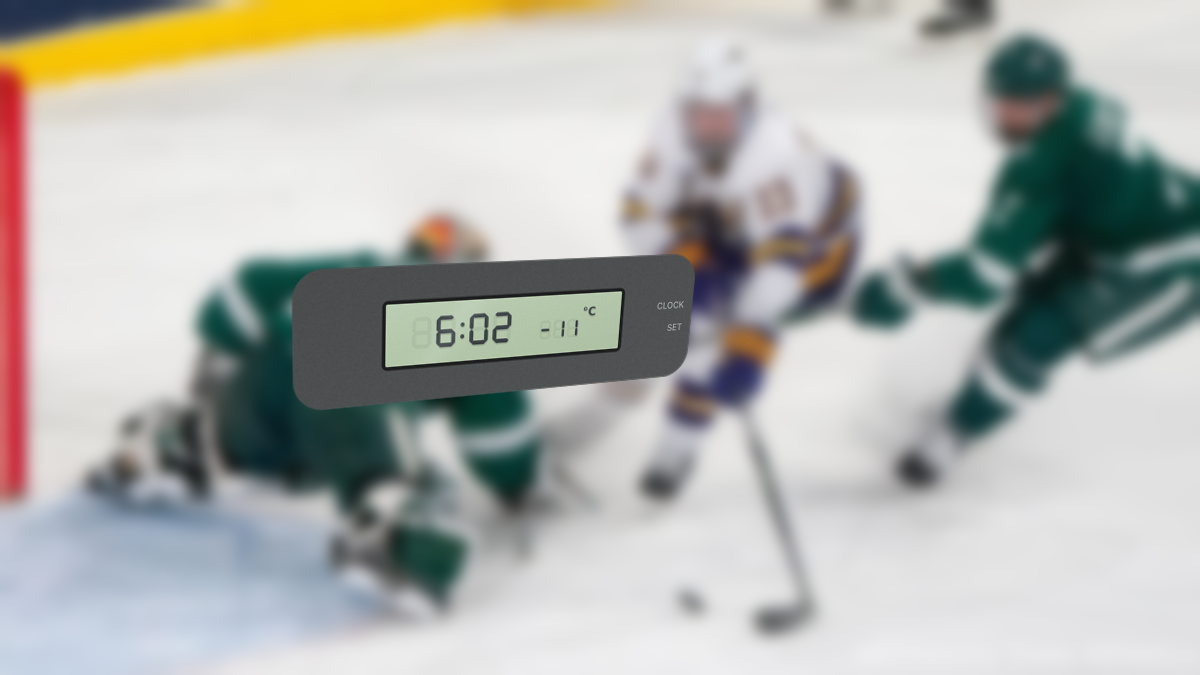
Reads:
6h02
